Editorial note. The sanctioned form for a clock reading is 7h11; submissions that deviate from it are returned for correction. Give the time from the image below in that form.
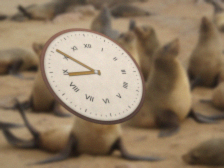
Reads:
8h51
